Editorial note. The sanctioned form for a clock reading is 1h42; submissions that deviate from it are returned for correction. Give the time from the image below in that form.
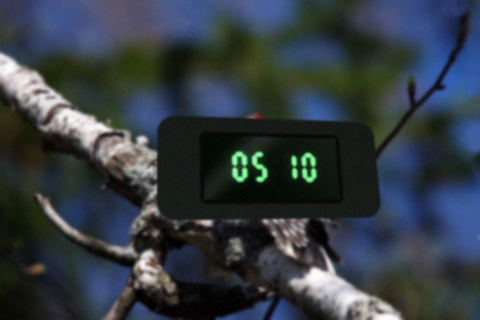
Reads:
5h10
